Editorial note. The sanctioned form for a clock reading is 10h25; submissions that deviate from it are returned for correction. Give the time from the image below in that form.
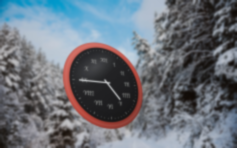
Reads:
4h45
